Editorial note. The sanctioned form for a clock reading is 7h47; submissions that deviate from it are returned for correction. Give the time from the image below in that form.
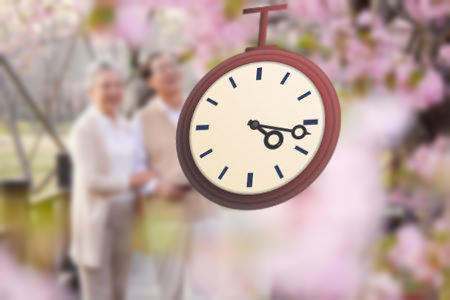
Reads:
4h17
